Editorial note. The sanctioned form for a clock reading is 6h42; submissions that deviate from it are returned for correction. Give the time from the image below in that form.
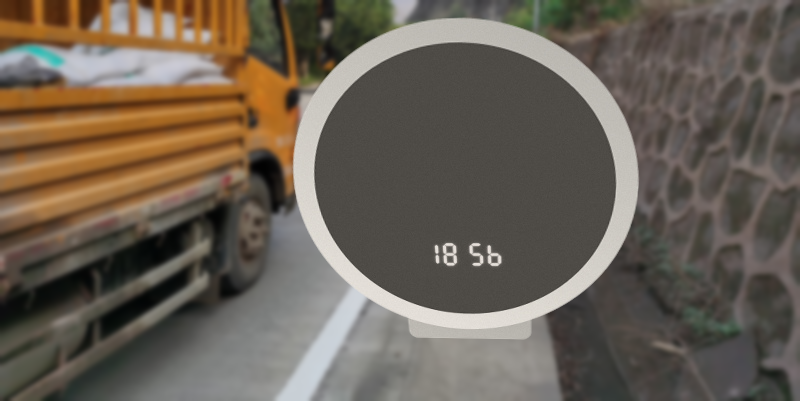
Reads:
18h56
